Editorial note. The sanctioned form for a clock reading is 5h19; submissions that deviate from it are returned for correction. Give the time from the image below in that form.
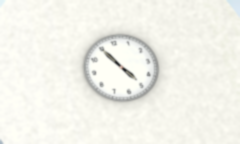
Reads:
4h55
